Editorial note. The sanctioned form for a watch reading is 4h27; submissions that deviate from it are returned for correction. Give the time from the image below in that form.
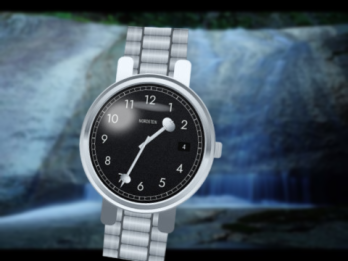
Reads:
1h34
